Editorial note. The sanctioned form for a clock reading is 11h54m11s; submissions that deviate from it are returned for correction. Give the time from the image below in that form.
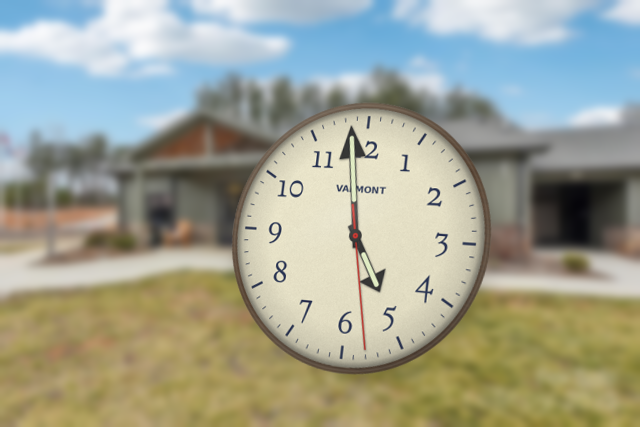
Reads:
4h58m28s
